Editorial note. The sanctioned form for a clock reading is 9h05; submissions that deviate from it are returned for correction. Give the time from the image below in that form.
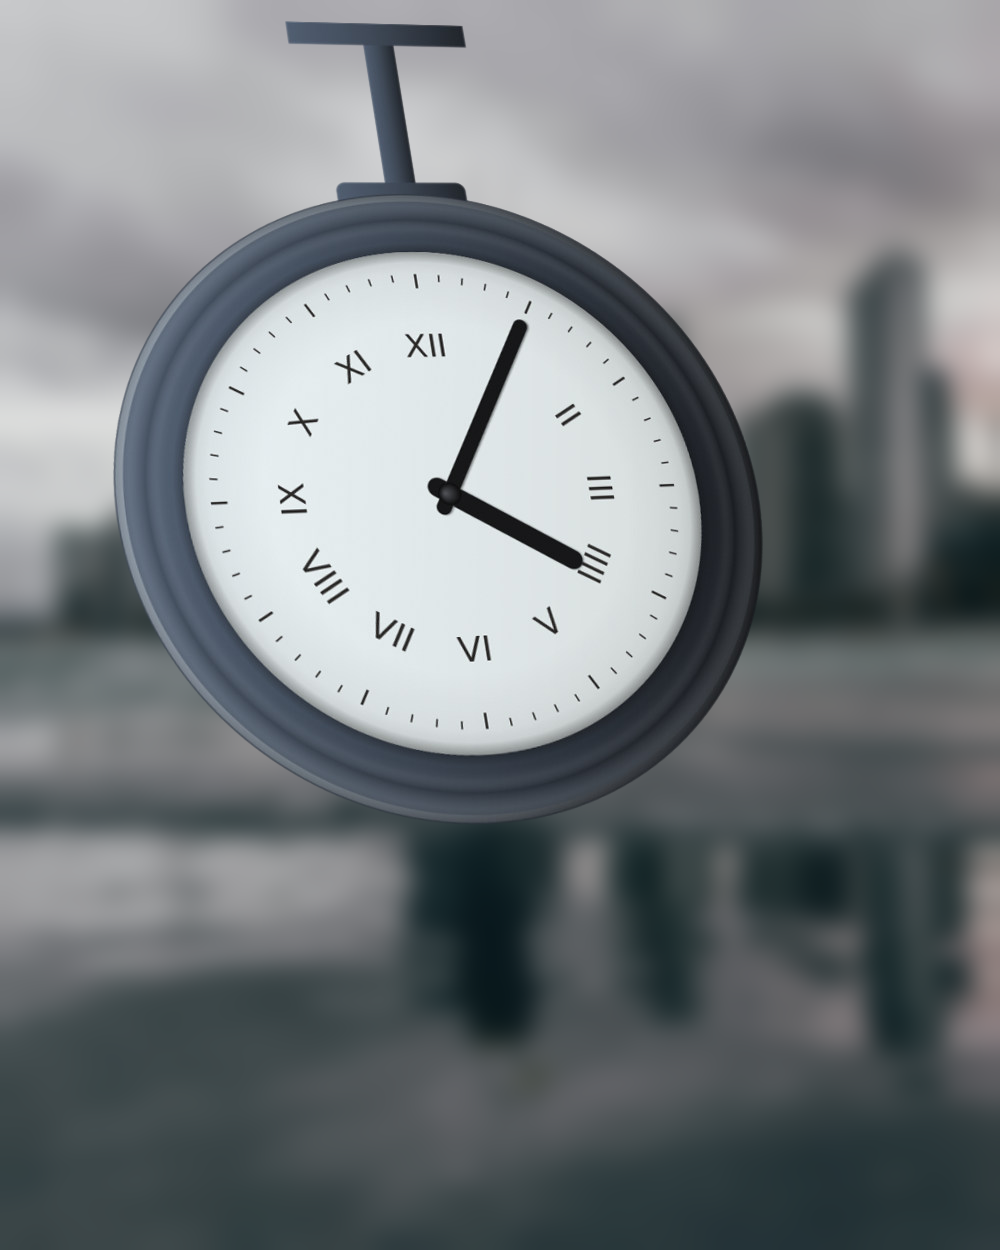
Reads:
4h05
